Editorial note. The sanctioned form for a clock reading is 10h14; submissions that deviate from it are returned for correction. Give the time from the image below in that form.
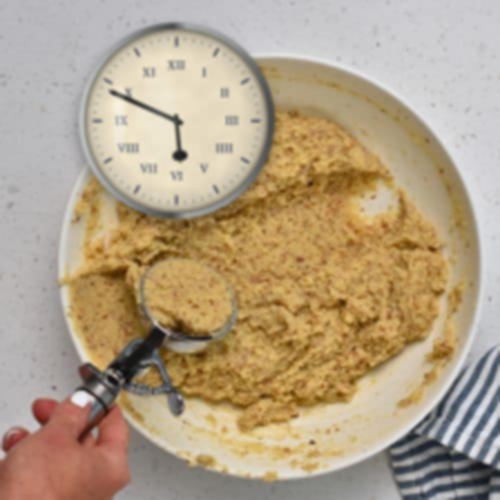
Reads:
5h49
